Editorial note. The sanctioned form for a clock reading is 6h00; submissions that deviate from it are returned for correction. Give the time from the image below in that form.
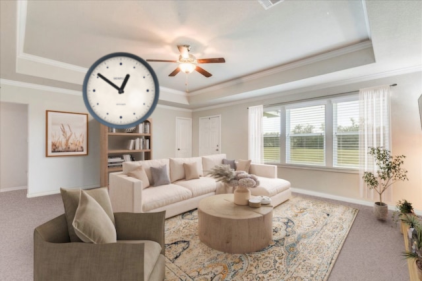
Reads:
12h51
